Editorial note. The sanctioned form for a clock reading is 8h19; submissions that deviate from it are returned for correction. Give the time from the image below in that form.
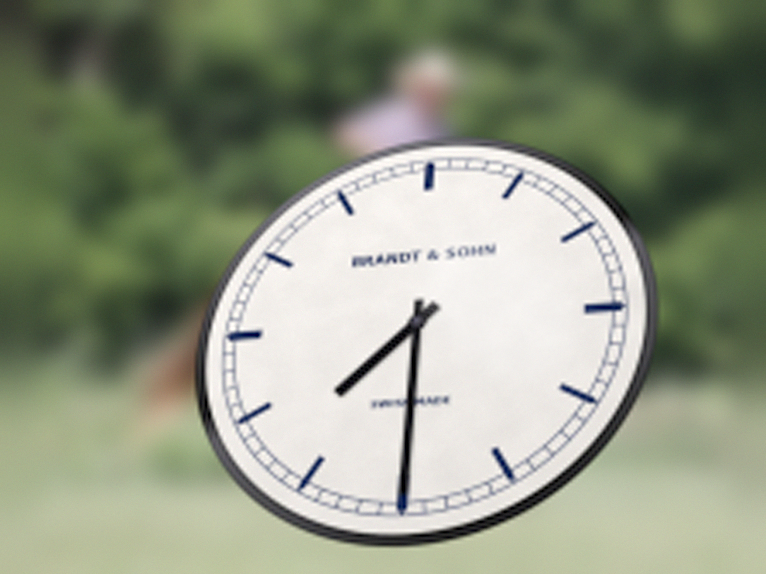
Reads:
7h30
